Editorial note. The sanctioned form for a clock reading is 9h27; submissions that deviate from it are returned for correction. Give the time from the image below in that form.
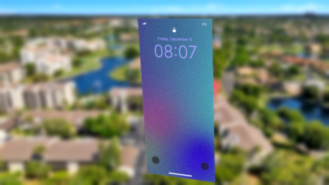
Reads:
8h07
